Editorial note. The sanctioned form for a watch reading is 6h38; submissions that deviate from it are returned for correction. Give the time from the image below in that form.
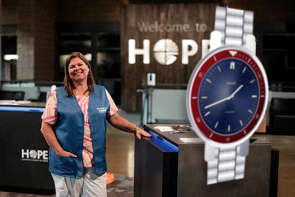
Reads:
1h42
